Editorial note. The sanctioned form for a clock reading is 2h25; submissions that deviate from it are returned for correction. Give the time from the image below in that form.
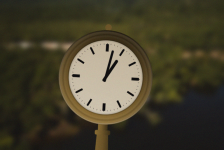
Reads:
1h02
